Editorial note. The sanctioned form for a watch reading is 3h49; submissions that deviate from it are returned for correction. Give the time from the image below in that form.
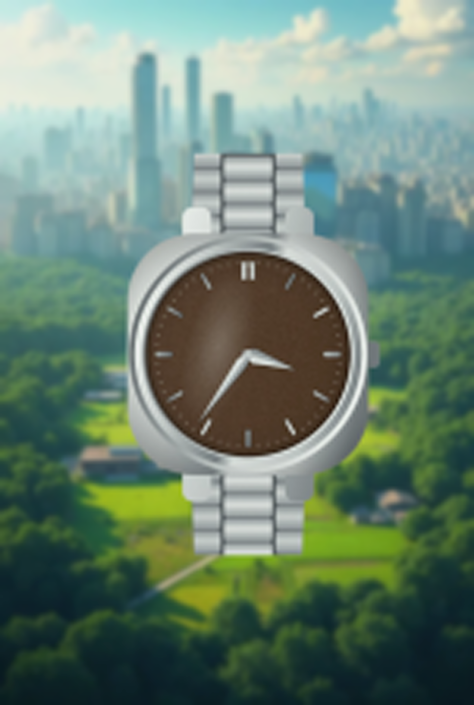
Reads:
3h36
